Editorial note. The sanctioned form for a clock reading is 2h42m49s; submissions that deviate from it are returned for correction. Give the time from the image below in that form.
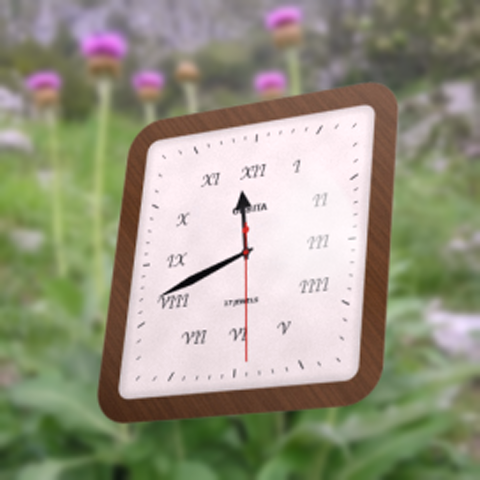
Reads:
11h41m29s
